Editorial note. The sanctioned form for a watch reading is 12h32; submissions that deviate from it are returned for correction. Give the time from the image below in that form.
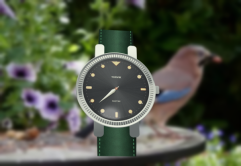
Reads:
7h38
